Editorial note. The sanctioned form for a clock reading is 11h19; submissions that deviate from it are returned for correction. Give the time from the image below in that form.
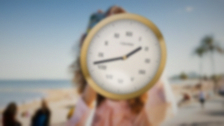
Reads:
1h42
